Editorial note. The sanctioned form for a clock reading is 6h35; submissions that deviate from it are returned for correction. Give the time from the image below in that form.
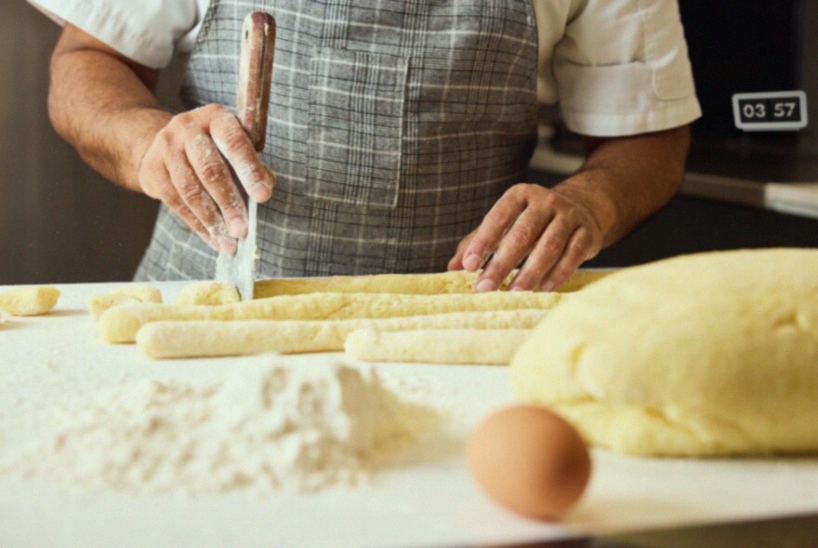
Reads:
3h57
